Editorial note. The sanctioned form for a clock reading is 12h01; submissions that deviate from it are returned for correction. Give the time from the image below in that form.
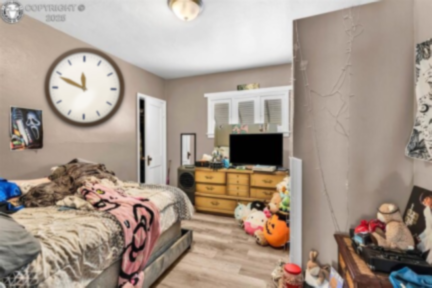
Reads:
11h49
